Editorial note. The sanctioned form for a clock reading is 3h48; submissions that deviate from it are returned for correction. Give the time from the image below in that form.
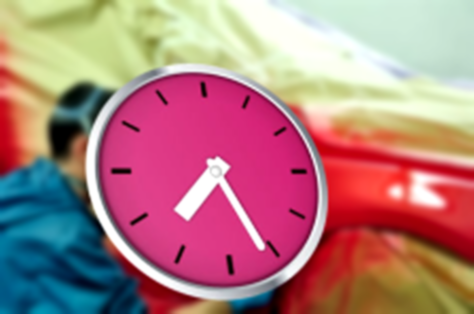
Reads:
7h26
